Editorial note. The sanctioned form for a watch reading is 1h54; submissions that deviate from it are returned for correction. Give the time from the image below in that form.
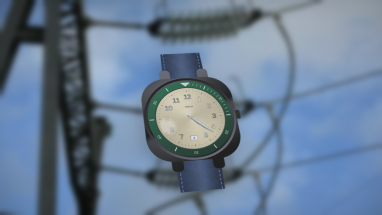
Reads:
4h22
